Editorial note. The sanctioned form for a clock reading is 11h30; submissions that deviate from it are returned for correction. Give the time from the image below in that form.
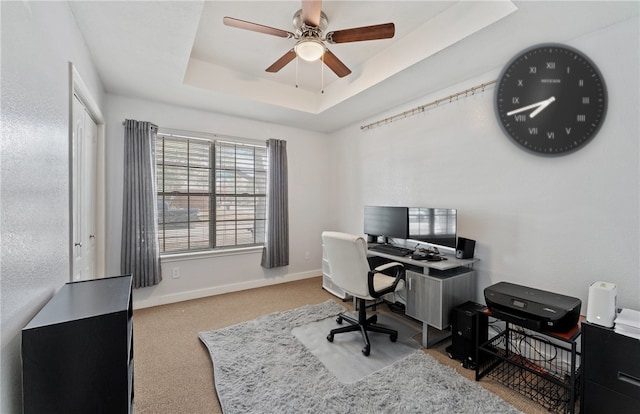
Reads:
7h42
